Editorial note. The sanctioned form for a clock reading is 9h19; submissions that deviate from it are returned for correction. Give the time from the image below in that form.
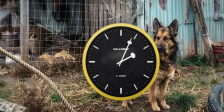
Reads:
2h04
